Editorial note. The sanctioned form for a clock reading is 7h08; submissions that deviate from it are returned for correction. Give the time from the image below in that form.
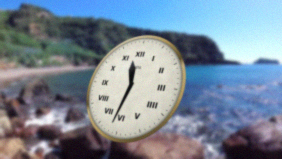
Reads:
11h32
